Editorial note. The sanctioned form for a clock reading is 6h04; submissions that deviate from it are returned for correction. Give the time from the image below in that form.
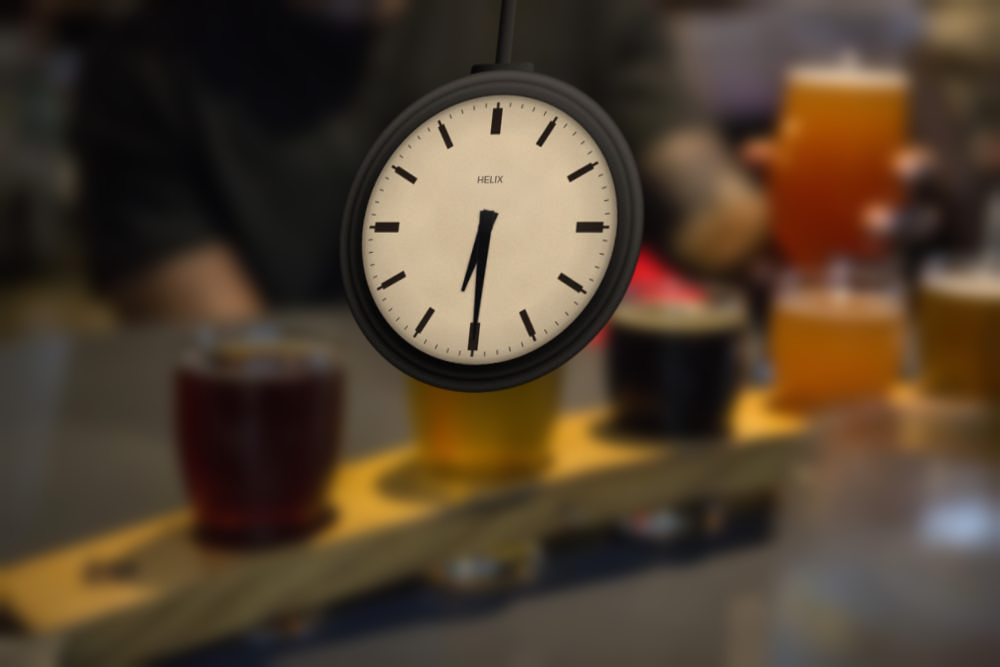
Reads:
6h30
